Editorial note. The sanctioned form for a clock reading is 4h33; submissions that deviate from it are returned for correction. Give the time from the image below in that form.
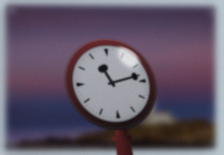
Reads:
11h13
